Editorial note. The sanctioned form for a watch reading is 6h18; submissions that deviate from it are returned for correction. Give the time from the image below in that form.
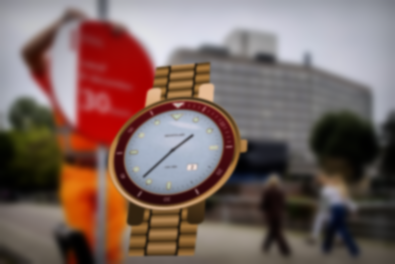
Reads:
1h37
